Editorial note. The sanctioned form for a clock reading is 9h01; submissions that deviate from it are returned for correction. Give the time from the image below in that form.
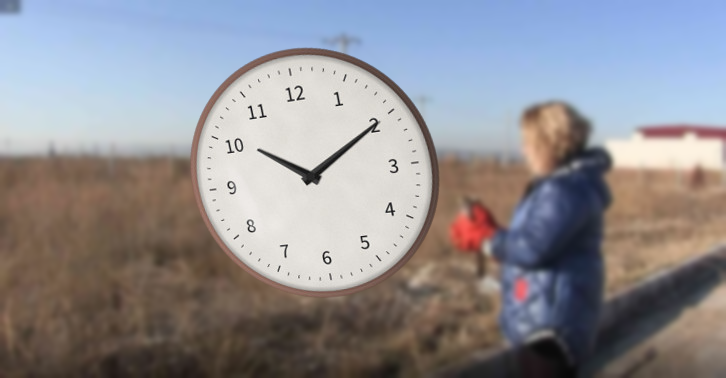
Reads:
10h10
